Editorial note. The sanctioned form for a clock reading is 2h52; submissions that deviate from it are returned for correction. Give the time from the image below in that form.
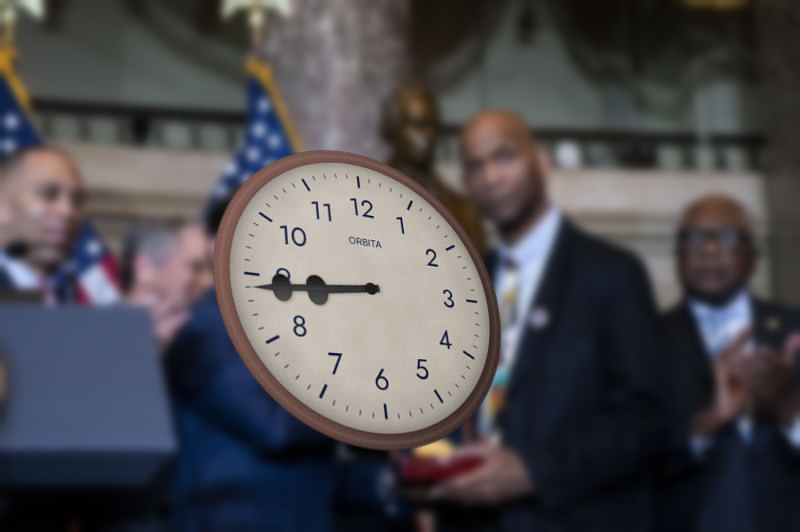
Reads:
8h44
